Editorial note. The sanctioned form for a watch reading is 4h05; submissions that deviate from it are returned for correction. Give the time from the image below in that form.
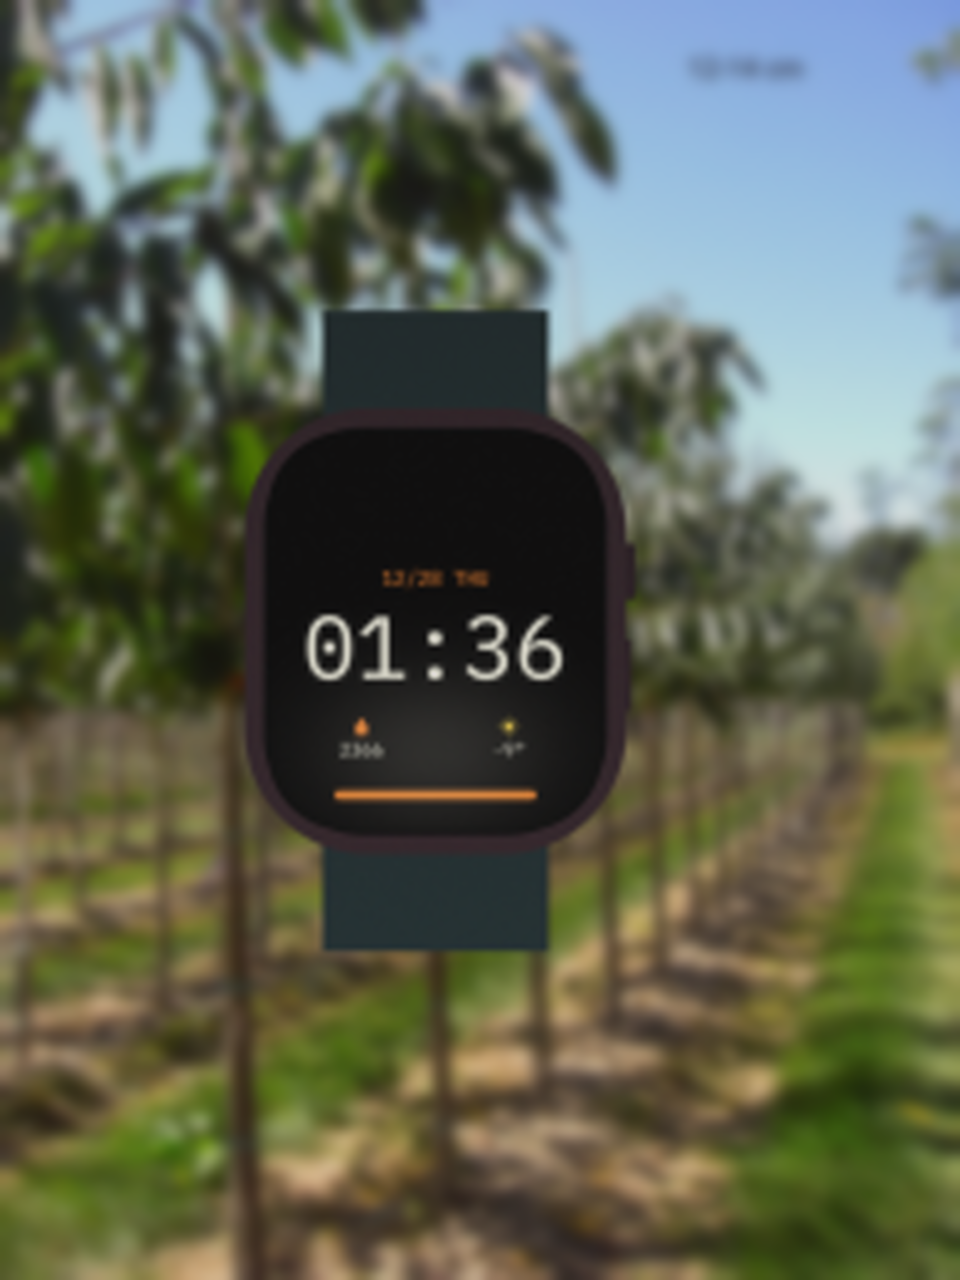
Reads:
1h36
